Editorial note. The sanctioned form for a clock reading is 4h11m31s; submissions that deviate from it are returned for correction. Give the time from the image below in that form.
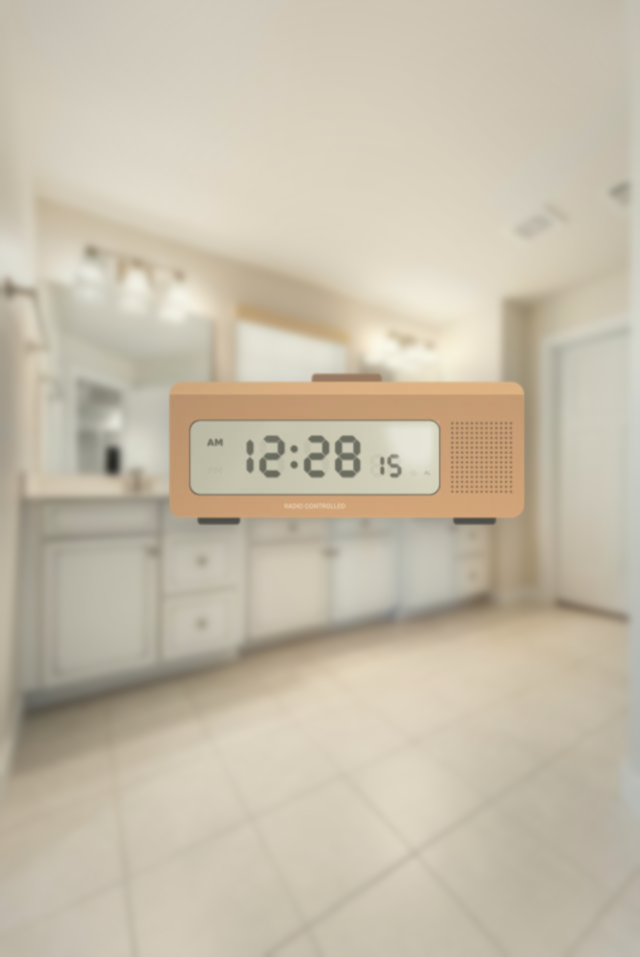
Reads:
12h28m15s
